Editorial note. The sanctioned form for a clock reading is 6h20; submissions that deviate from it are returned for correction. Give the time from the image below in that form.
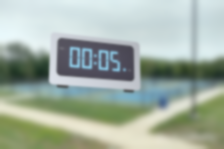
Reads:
0h05
